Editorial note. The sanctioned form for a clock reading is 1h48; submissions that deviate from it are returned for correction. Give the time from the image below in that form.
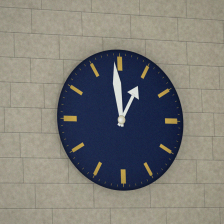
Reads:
12h59
